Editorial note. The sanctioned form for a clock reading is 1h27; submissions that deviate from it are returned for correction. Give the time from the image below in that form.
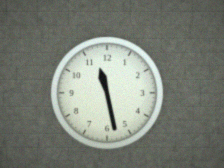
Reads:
11h28
